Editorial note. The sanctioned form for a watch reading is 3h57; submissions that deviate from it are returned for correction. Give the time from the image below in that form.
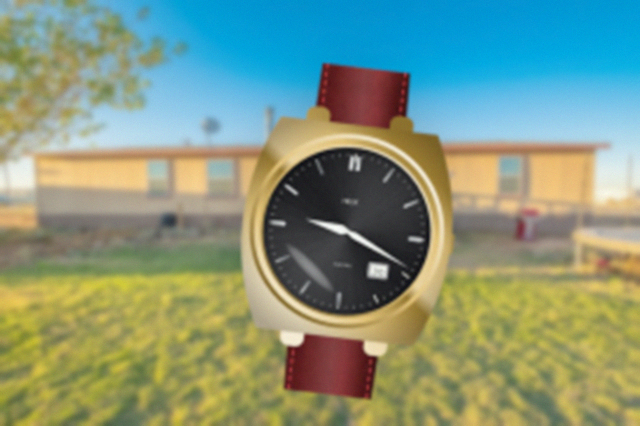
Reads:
9h19
